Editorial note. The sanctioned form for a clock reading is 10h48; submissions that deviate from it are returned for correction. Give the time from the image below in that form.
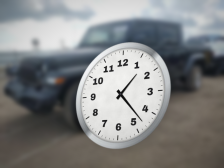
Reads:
1h23
